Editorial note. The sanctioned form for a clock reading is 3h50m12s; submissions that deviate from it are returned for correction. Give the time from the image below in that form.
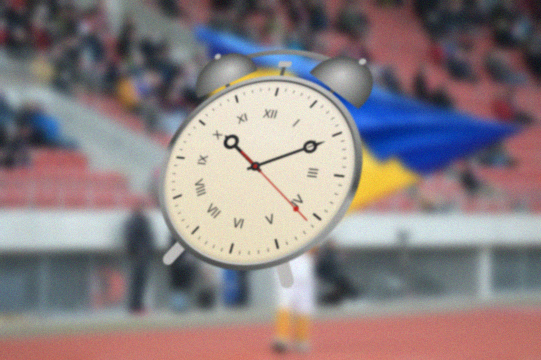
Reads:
10h10m21s
